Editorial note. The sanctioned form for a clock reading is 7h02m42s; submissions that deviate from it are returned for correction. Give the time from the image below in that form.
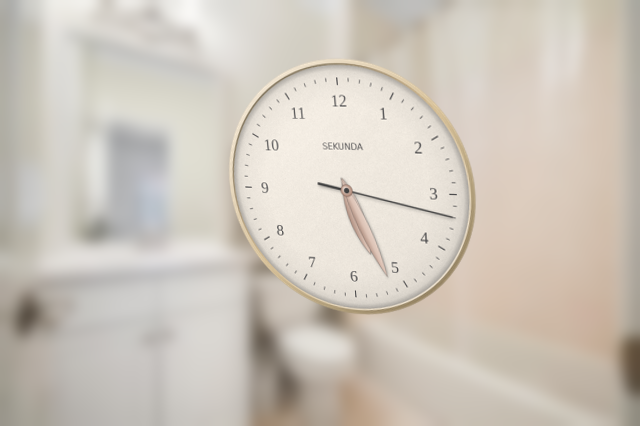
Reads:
5h26m17s
